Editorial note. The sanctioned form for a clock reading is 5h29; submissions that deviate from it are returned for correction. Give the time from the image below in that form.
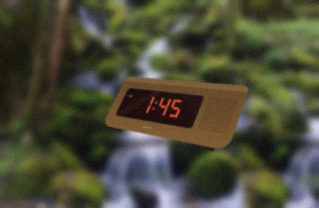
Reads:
1h45
